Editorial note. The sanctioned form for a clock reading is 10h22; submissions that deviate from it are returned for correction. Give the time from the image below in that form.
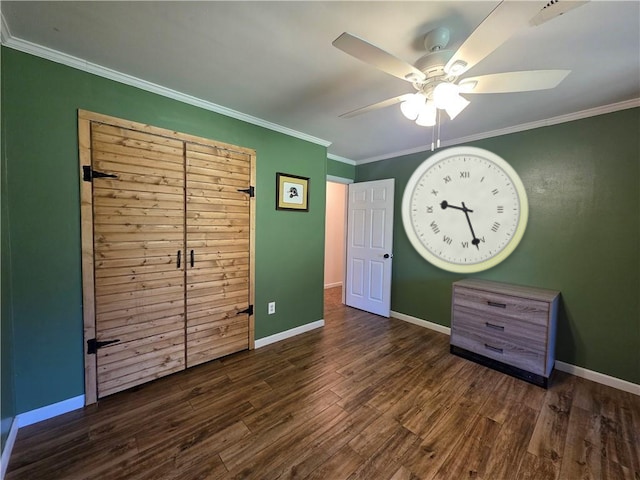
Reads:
9h27
